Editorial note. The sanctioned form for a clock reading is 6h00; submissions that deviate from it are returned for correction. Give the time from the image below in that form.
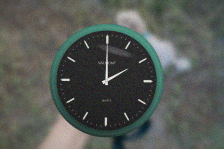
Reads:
2h00
